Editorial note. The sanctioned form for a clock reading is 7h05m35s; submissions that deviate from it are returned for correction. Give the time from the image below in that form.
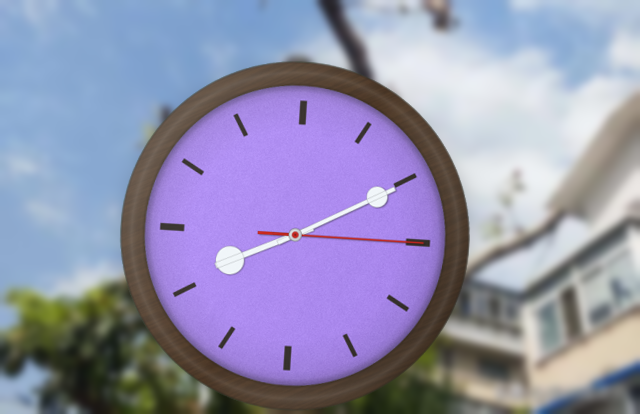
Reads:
8h10m15s
